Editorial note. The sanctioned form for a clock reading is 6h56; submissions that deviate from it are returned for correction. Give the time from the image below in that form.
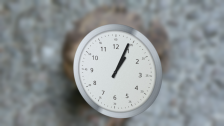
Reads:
1h04
